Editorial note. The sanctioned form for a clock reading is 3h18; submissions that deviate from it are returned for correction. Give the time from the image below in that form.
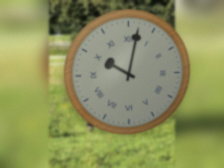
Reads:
10h02
